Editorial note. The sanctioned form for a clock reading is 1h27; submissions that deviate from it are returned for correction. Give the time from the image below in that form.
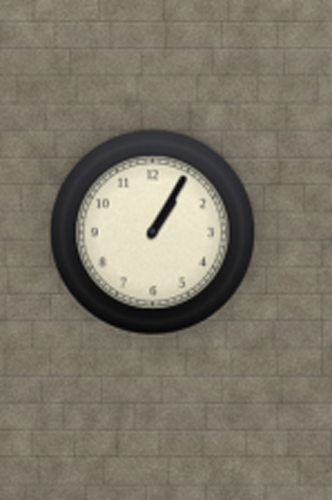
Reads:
1h05
